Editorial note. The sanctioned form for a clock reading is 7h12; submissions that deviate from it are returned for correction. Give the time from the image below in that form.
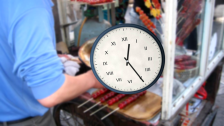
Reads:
12h25
